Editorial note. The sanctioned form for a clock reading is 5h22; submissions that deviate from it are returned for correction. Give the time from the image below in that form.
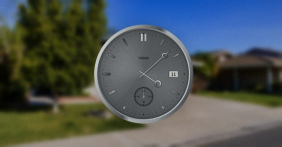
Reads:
4h08
